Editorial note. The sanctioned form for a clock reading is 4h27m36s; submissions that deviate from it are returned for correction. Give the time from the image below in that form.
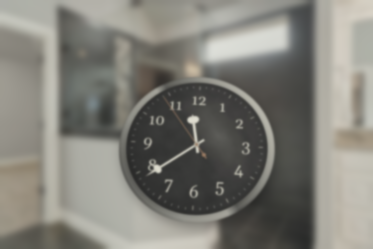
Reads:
11h38m54s
